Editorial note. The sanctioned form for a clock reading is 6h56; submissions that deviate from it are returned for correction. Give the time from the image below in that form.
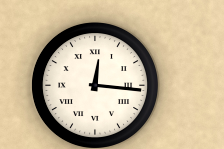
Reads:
12h16
